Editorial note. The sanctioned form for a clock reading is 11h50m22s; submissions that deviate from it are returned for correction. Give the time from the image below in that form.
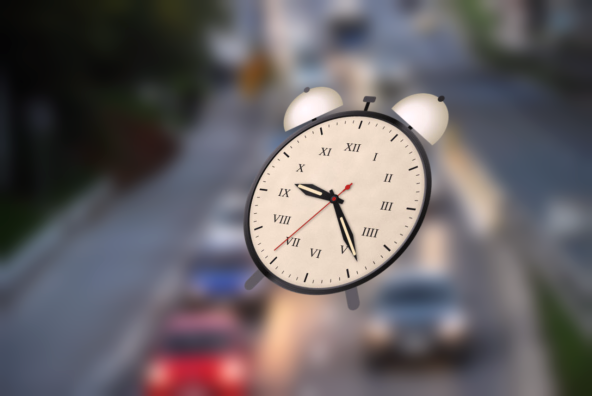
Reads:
9h23m36s
